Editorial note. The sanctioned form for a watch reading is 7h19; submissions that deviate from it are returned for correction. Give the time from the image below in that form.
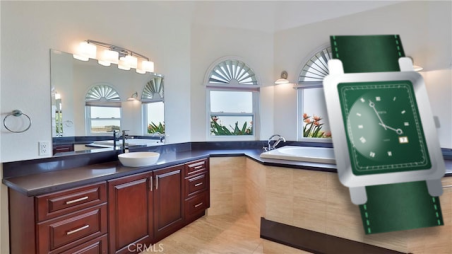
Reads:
3h57
